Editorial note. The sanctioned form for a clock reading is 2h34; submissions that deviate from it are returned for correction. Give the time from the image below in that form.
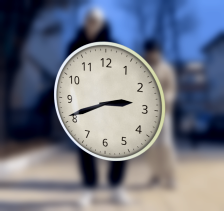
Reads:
2h41
